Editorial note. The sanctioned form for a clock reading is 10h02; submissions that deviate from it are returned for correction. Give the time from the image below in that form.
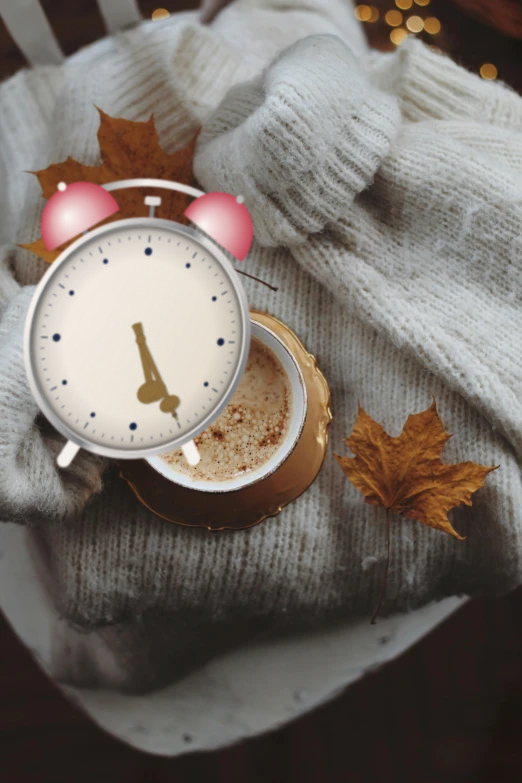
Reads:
5h25
